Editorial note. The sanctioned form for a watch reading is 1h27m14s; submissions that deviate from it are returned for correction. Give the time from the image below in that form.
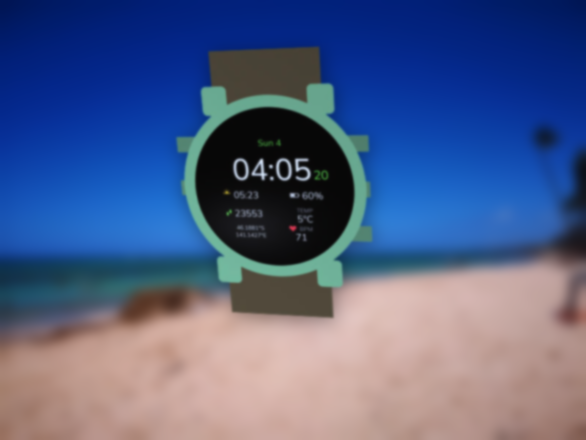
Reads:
4h05m20s
